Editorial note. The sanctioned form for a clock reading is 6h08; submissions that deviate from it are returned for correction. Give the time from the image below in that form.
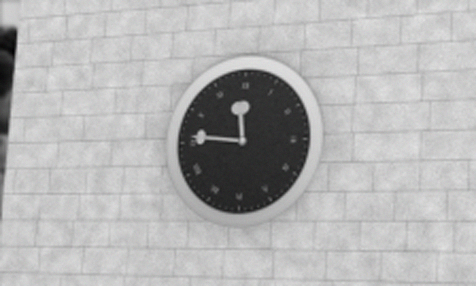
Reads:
11h46
